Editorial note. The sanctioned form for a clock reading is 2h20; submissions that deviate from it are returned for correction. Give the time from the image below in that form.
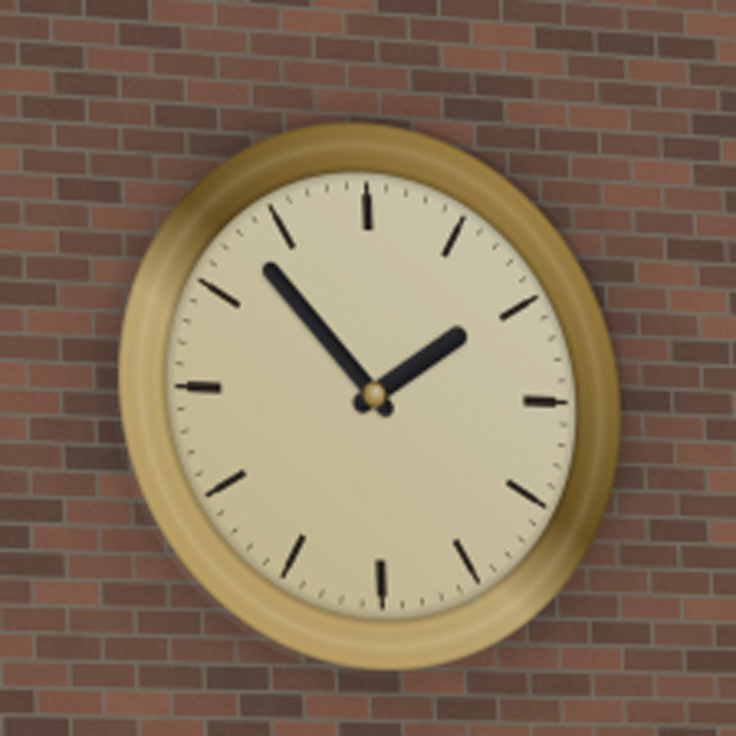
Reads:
1h53
